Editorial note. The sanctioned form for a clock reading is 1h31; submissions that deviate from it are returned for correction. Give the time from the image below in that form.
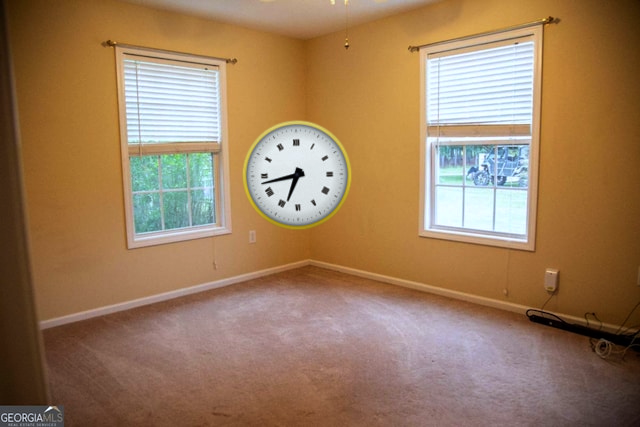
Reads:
6h43
